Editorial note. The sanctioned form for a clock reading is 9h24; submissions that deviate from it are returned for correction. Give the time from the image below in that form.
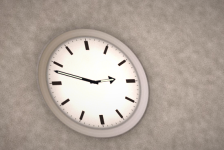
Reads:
2h48
